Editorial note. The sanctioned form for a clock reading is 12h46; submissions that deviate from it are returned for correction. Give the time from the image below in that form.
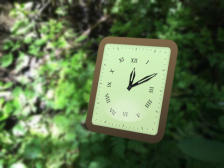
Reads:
12h10
